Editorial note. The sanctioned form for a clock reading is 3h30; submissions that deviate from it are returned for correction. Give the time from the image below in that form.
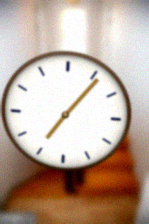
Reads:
7h06
